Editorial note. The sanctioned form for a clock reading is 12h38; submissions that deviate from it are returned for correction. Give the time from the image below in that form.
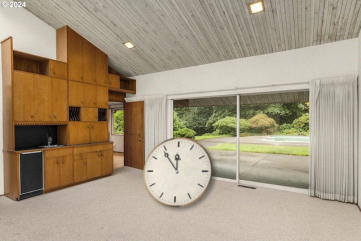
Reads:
11h54
